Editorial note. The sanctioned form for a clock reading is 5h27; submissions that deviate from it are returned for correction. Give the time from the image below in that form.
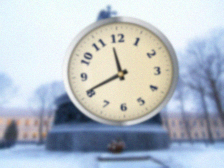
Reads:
11h41
